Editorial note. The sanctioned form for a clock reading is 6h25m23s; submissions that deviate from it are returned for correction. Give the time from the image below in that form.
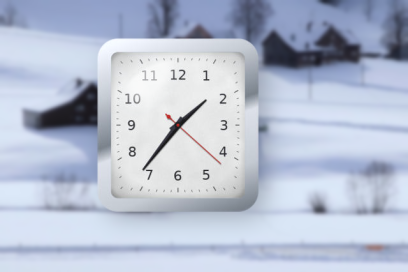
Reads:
1h36m22s
